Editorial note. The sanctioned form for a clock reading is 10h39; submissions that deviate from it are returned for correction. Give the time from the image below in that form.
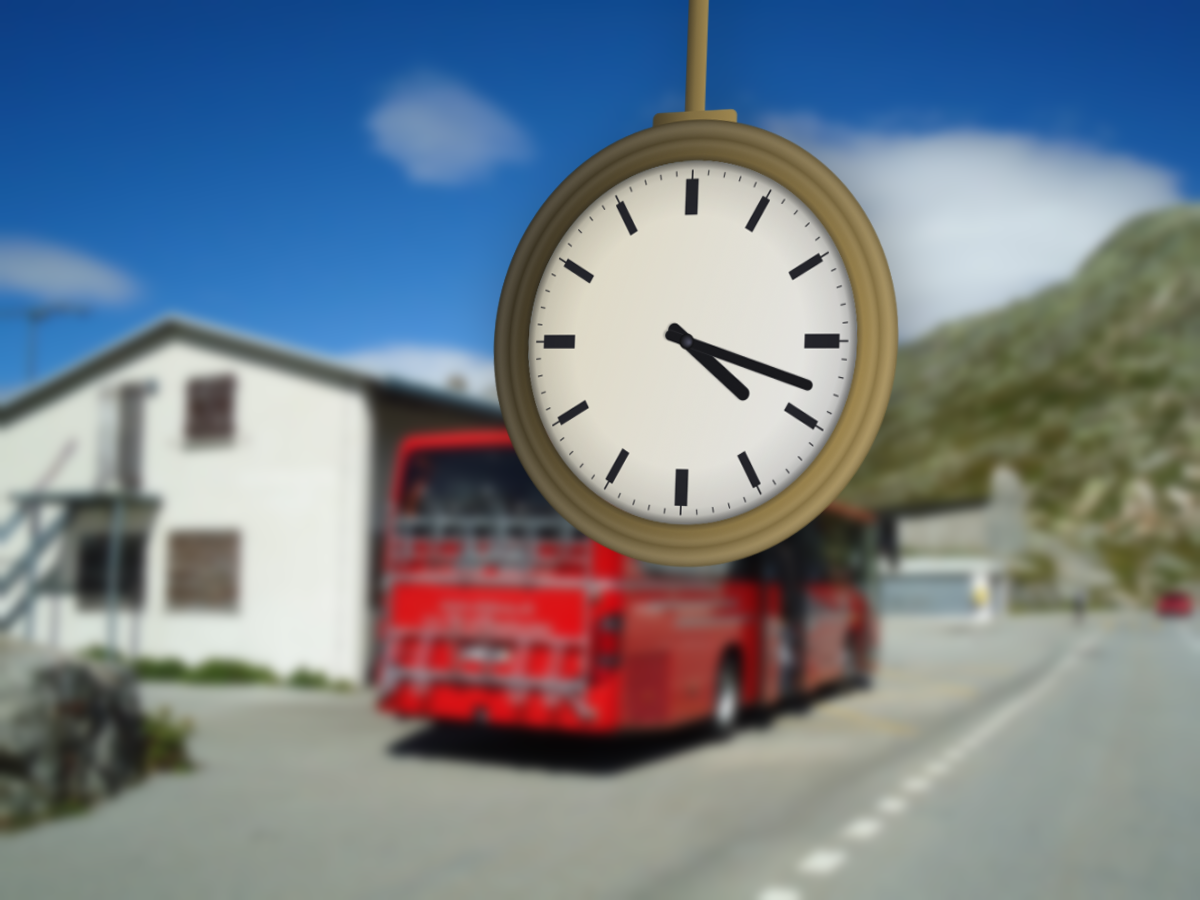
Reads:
4h18
